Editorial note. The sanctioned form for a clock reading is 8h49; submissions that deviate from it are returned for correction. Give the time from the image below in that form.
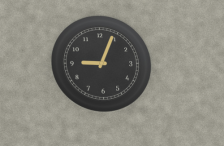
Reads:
9h04
